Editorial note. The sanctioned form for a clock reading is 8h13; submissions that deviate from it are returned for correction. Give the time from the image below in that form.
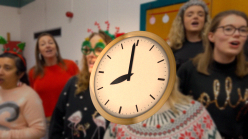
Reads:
7h59
